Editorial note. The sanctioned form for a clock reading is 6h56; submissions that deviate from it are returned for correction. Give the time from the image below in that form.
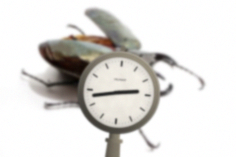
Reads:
2h43
